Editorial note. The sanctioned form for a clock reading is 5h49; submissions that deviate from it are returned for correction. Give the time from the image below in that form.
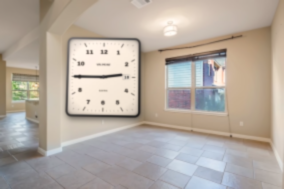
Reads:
2h45
